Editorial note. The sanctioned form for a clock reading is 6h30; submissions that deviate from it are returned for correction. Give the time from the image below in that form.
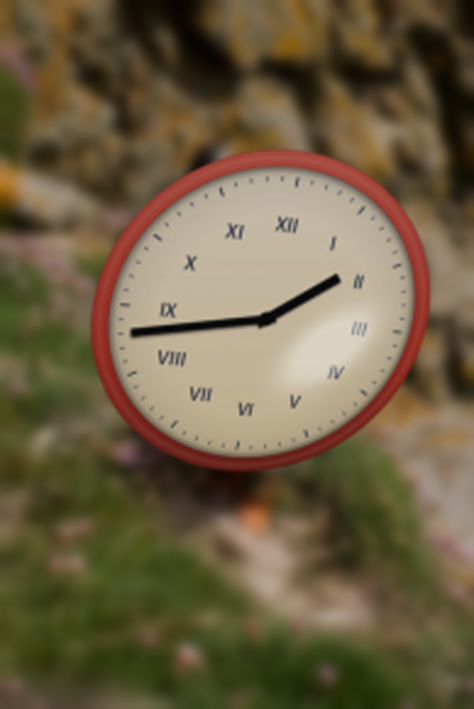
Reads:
1h43
